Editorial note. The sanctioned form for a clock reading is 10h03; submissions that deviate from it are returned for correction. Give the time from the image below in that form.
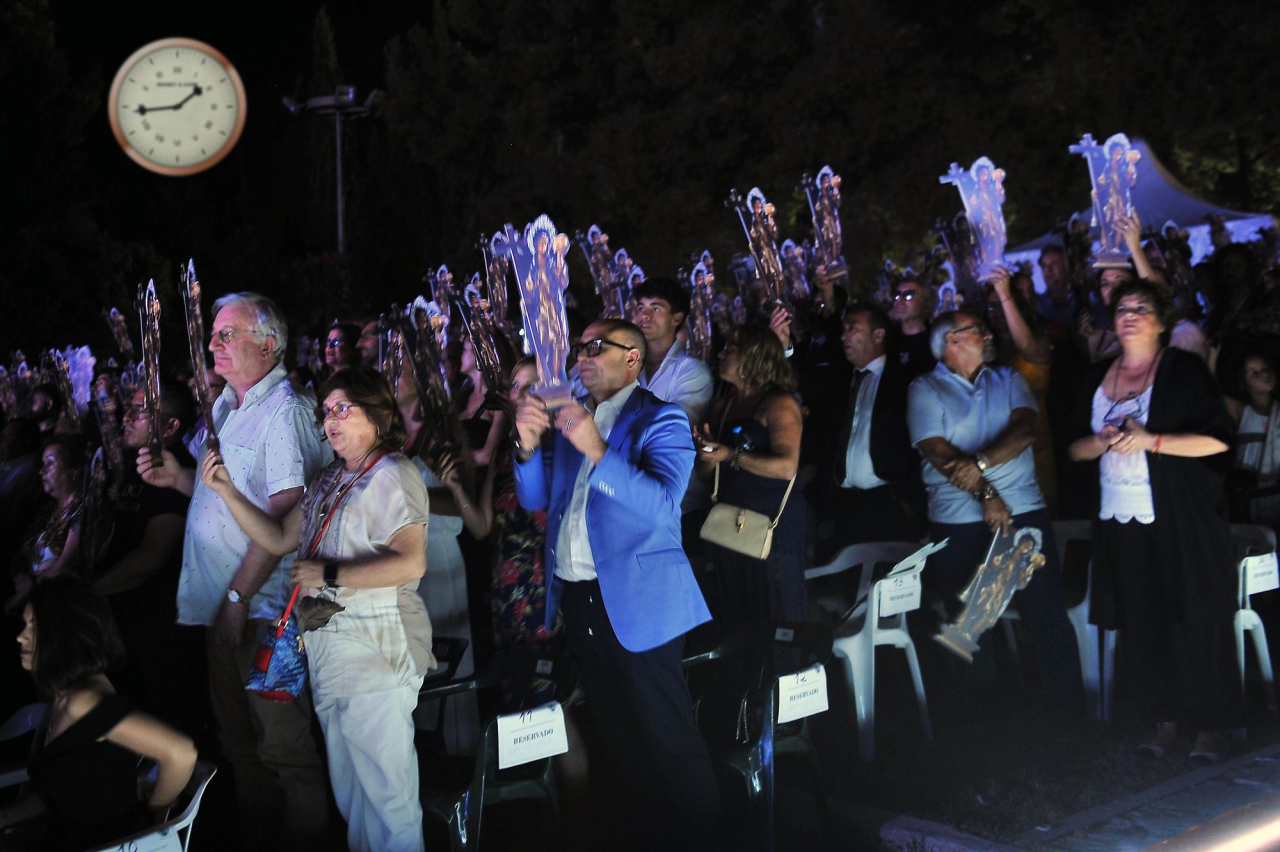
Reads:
1h44
